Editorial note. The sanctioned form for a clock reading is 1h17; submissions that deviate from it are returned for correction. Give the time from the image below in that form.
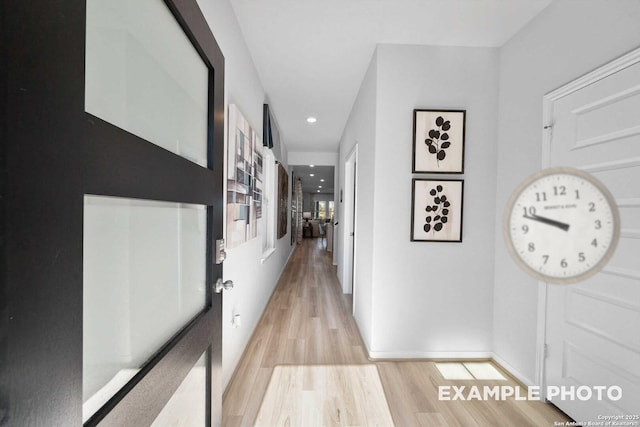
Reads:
9h48
